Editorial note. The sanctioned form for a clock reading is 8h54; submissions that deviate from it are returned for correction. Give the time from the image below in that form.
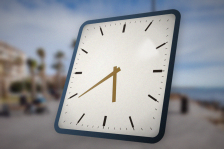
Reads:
5h39
